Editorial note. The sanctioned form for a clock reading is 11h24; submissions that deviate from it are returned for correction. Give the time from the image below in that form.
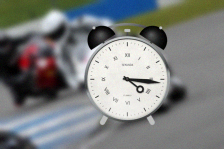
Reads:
4h16
